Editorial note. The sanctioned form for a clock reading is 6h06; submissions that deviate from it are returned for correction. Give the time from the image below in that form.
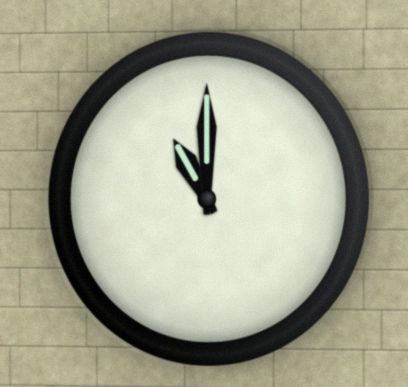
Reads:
11h00
